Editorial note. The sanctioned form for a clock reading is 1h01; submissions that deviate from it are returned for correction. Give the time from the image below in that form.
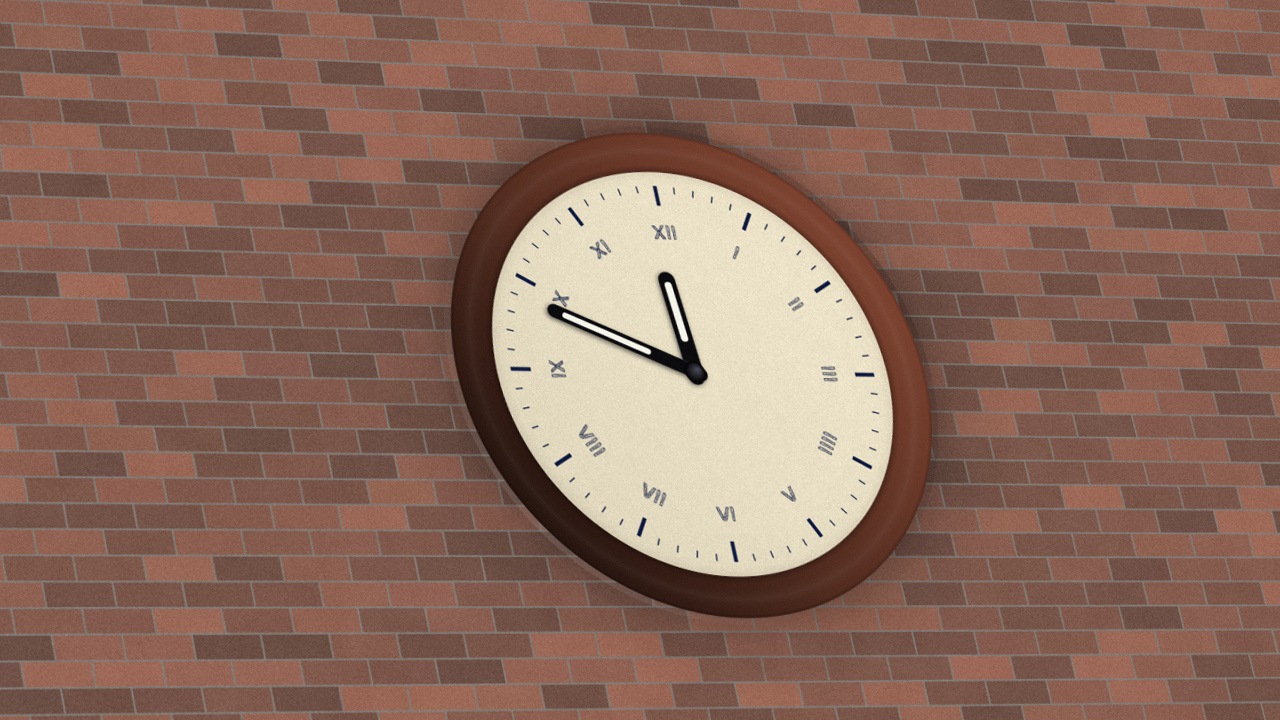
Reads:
11h49
